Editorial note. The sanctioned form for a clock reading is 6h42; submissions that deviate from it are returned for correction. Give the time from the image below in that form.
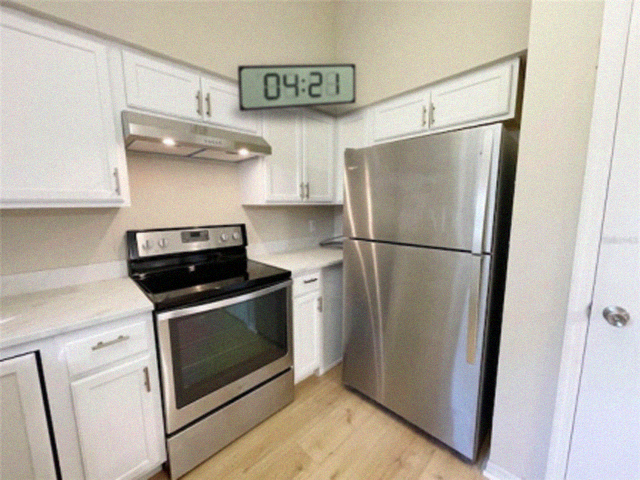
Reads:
4h21
